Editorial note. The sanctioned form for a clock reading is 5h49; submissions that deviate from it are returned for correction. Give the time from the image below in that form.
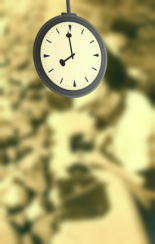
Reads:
7h59
